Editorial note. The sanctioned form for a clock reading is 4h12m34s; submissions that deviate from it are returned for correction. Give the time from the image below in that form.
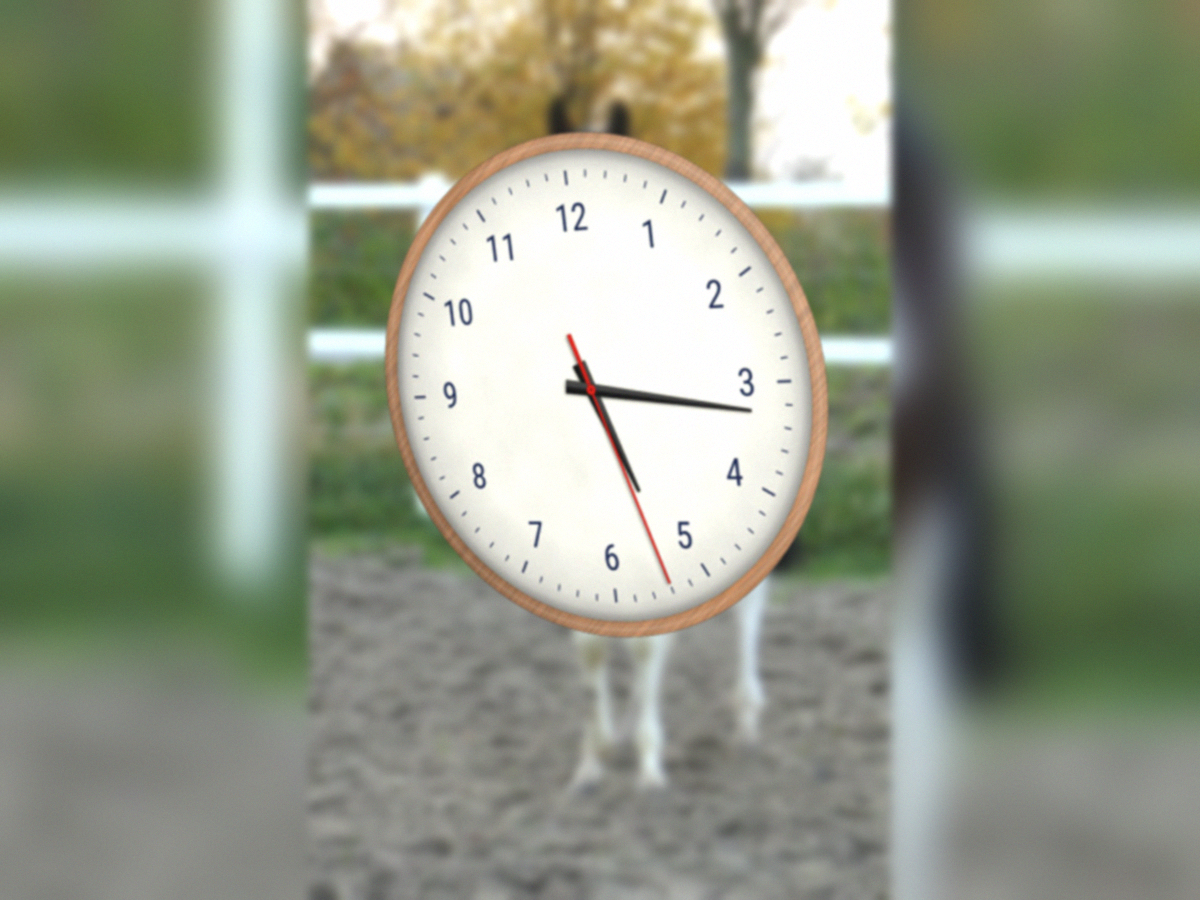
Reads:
5h16m27s
